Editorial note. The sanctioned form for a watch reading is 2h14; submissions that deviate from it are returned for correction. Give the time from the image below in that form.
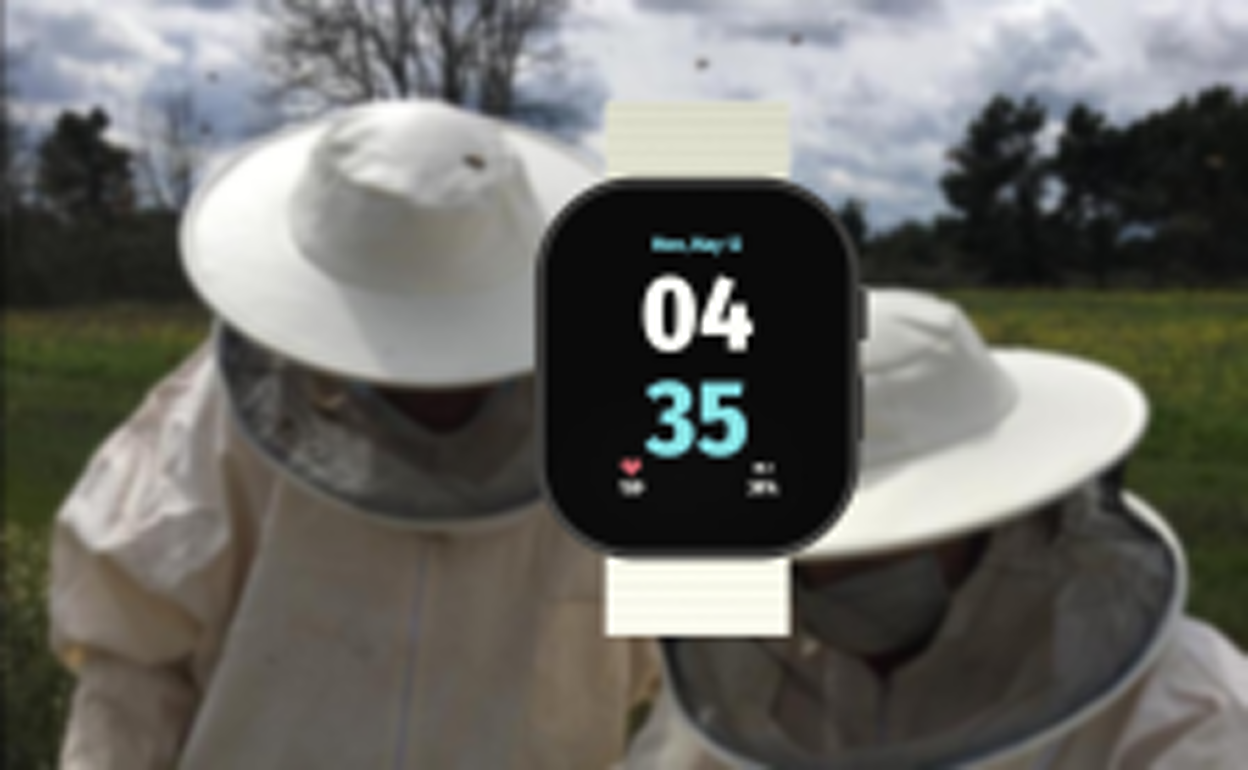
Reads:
4h35
